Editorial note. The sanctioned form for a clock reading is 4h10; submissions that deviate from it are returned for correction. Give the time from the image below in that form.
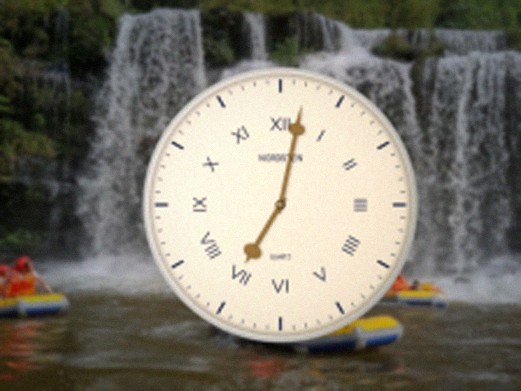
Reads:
7h02
